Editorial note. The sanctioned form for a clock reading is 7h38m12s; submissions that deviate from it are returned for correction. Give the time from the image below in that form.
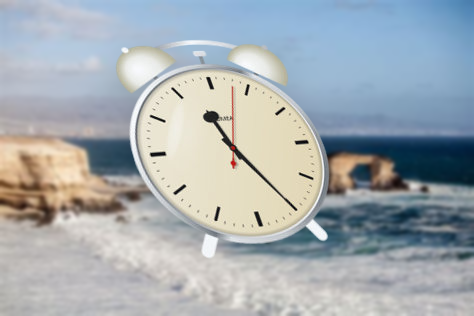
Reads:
11h25m03s
